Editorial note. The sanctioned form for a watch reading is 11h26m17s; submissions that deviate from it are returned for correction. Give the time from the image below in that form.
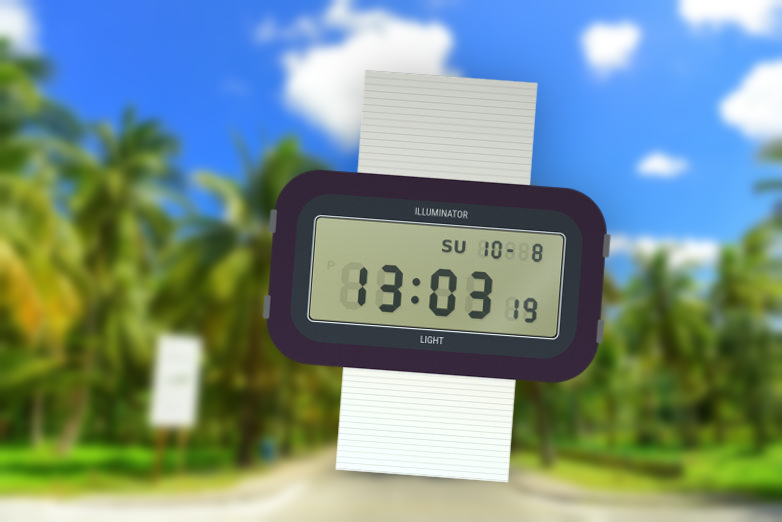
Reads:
13h03m19s
